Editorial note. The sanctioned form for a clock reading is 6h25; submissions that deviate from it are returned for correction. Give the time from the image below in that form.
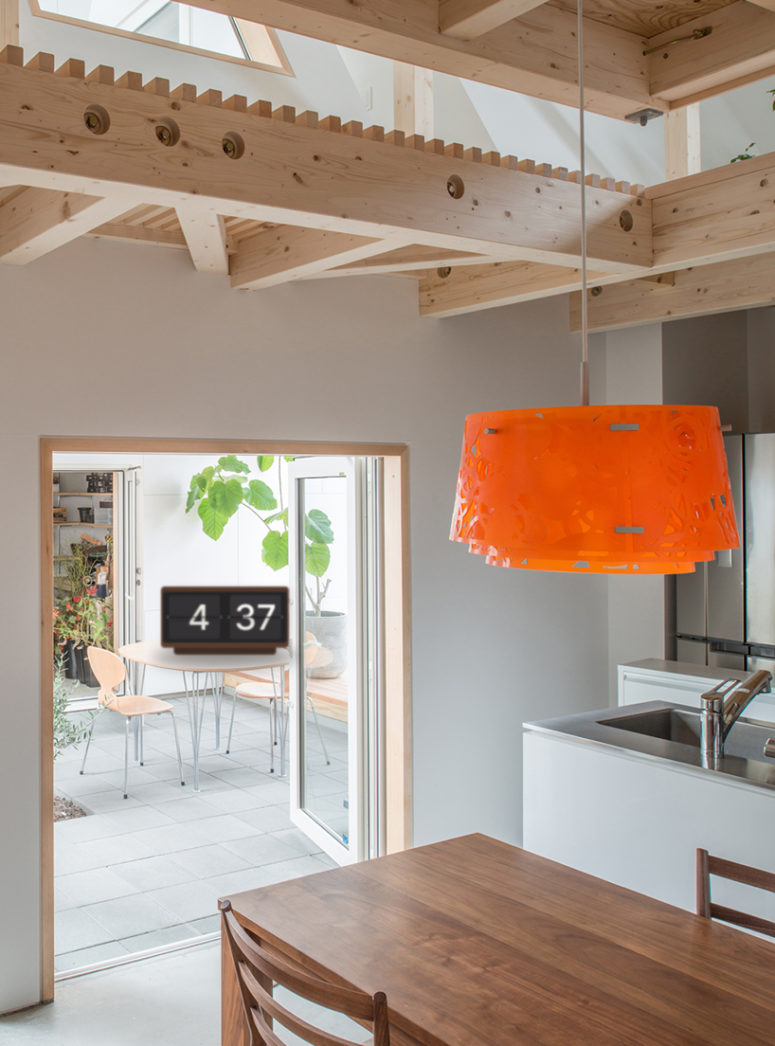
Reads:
4h37
